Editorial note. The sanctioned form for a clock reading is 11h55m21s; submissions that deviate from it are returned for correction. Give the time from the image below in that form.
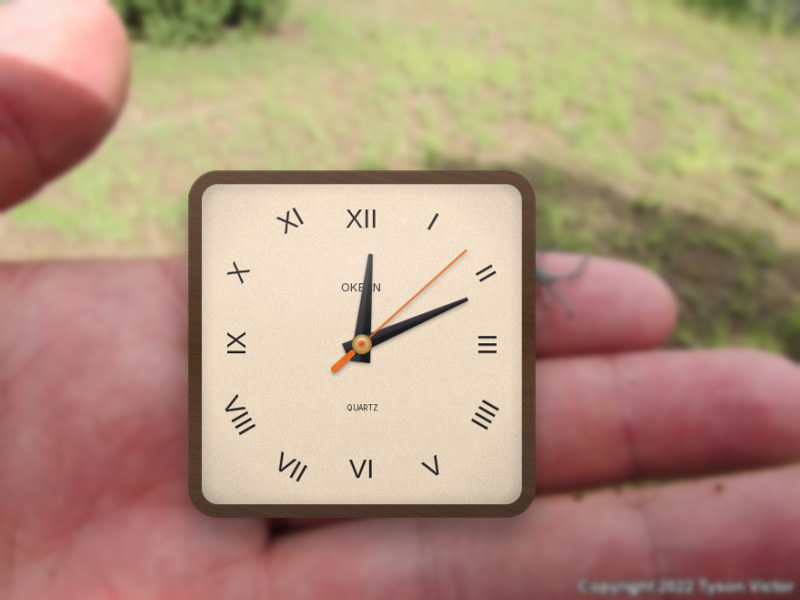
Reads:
12h11m08s
